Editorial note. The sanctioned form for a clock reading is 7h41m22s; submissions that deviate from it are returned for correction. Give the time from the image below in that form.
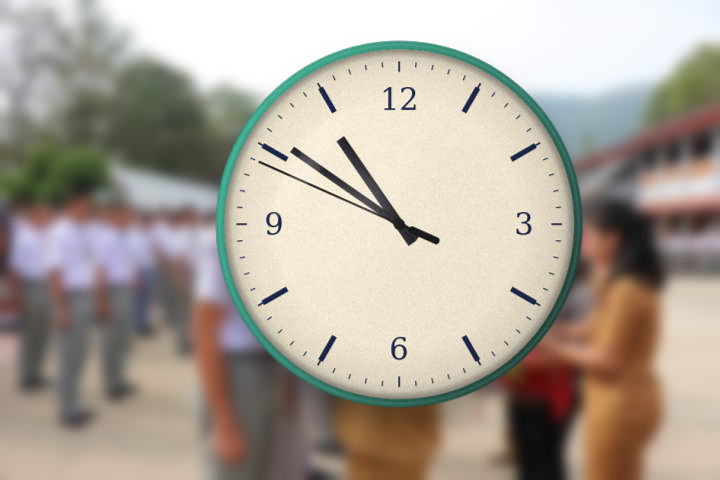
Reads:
10h50m49s
